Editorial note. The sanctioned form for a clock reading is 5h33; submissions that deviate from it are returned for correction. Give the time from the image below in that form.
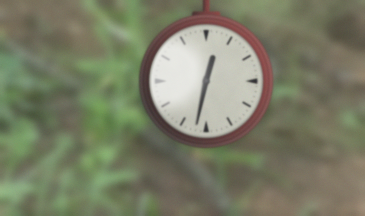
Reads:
12h32
